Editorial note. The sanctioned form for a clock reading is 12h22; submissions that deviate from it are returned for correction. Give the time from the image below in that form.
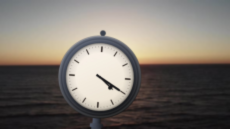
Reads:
4h20
